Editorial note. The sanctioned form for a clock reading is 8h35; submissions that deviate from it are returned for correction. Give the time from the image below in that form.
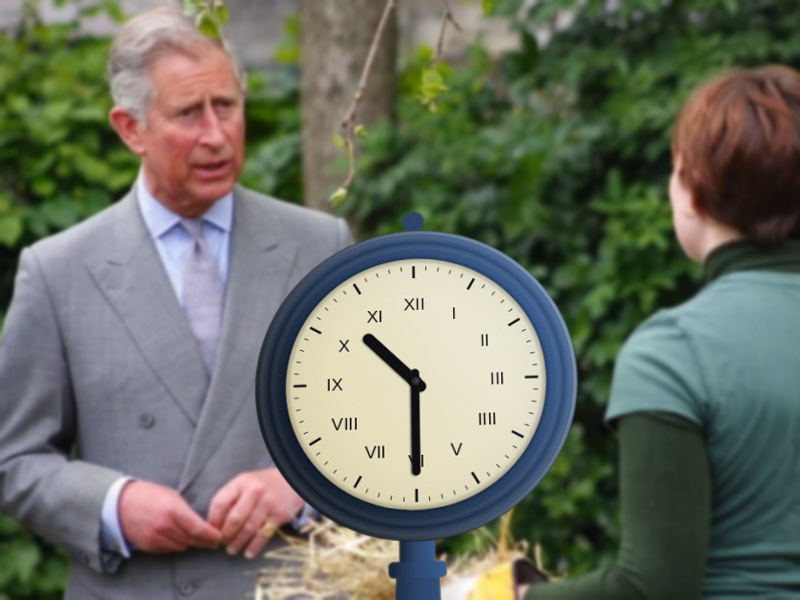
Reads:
10h30
